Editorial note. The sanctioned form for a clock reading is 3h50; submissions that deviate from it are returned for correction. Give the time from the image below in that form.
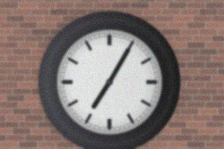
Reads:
7h05
